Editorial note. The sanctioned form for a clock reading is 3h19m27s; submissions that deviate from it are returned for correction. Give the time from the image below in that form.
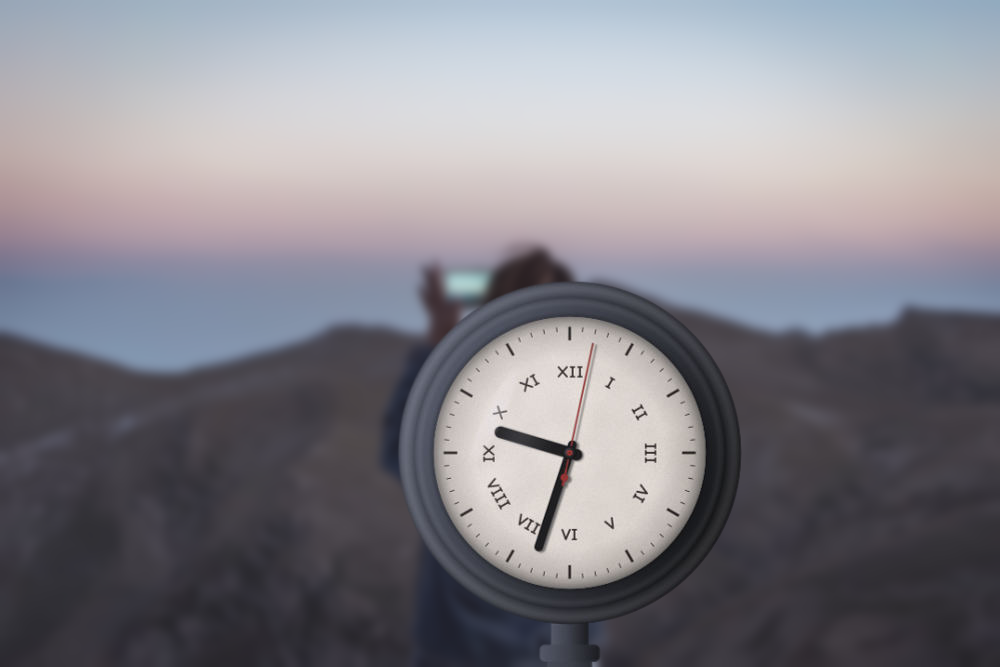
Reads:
9h33m02s
